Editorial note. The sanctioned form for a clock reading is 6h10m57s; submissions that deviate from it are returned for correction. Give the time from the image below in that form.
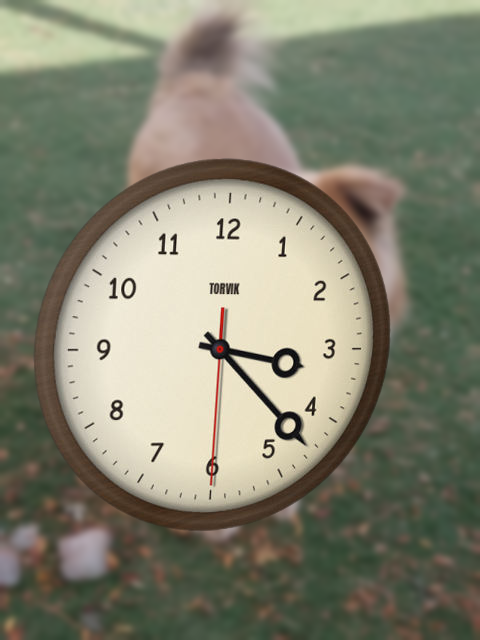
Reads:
3h22m30s
